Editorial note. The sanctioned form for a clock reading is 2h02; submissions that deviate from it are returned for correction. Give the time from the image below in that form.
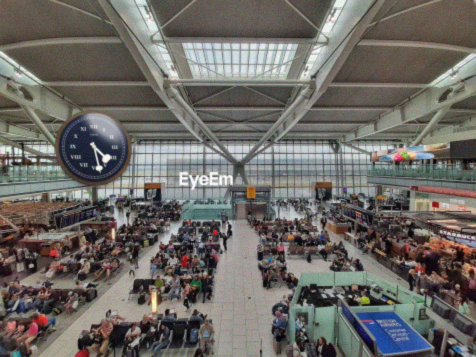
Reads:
4h28
